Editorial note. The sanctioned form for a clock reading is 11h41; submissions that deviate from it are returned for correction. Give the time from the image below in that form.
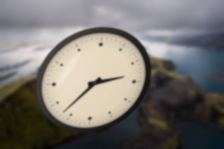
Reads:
2h37
